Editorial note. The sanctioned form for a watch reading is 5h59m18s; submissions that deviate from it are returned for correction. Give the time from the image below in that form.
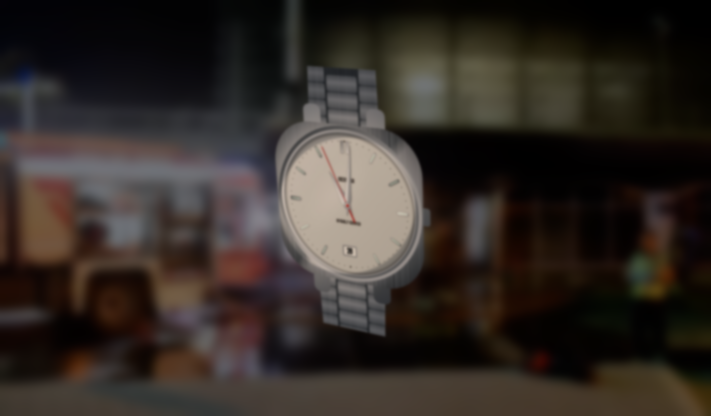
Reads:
11h00m56s
